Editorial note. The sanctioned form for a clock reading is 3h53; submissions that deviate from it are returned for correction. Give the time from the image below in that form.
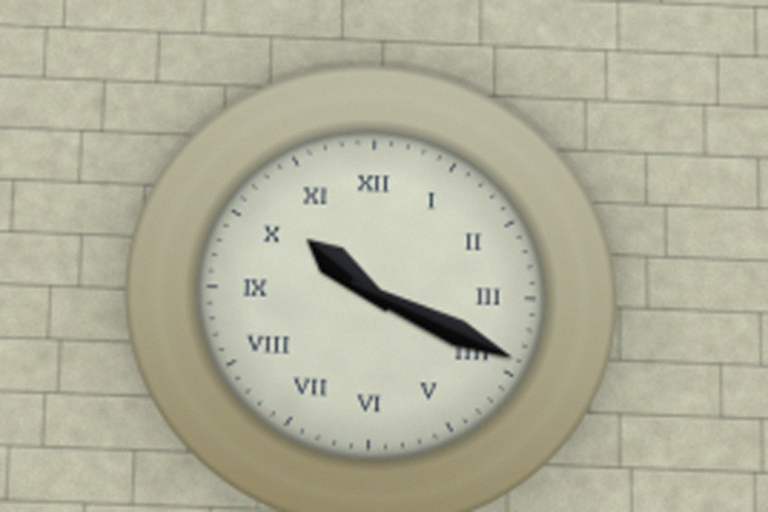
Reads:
10h19
